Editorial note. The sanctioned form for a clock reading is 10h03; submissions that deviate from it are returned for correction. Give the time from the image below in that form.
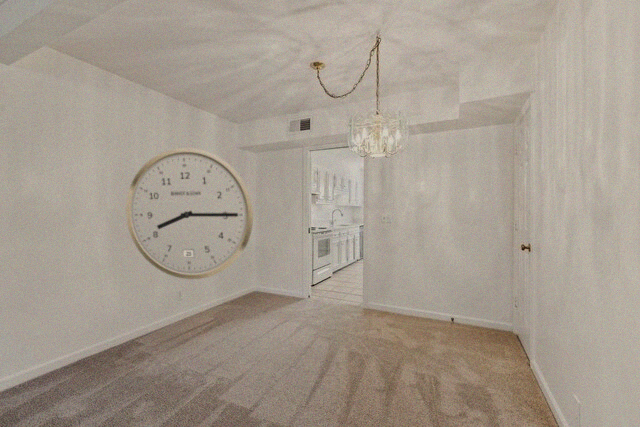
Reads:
8h15
